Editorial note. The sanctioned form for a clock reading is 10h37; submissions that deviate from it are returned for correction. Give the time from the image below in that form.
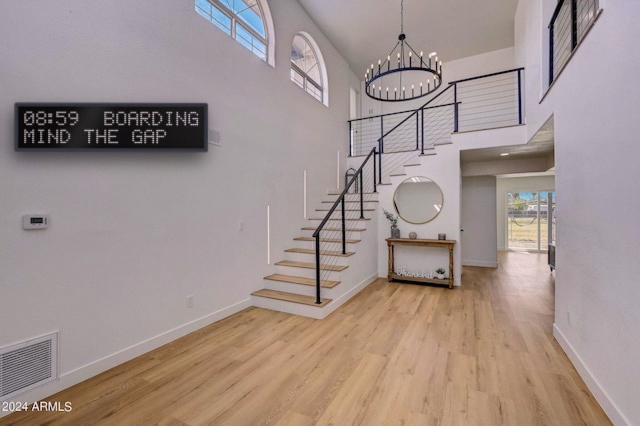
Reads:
8h59
